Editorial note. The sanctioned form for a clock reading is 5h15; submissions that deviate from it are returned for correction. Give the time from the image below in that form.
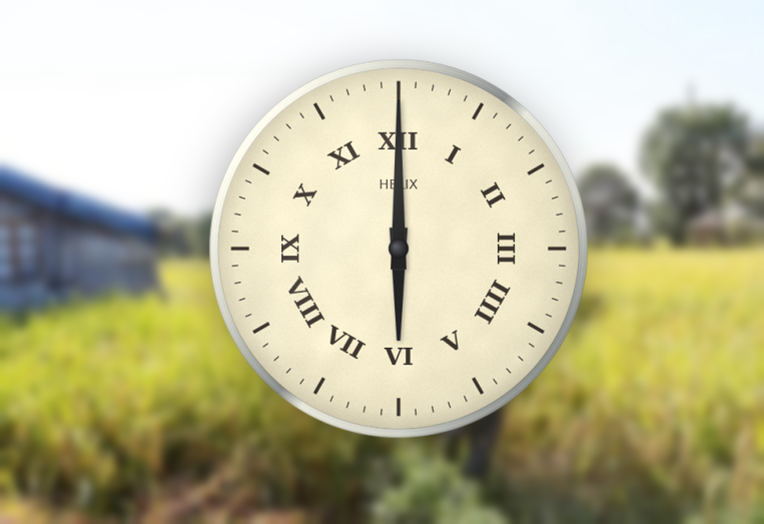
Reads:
6h00
